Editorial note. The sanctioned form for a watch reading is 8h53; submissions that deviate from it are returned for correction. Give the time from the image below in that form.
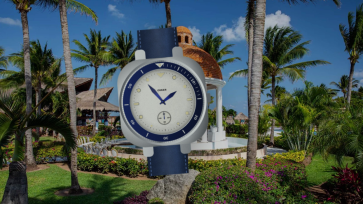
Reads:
1h54
